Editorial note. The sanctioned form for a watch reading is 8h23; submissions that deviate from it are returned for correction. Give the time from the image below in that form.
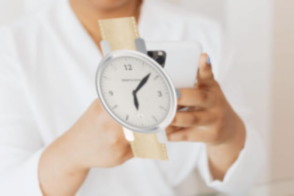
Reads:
6h08
